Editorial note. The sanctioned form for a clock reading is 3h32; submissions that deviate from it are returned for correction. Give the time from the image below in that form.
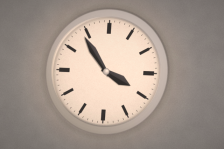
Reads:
3h54
